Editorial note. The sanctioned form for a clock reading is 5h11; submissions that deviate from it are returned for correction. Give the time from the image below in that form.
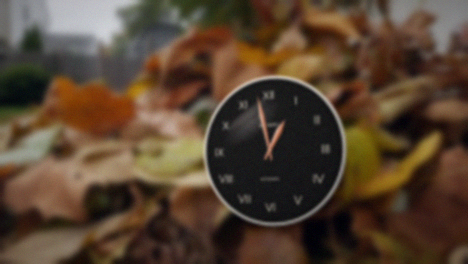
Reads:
12h58
